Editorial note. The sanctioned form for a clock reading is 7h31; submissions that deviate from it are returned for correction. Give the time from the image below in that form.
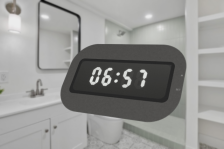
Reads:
6h57
